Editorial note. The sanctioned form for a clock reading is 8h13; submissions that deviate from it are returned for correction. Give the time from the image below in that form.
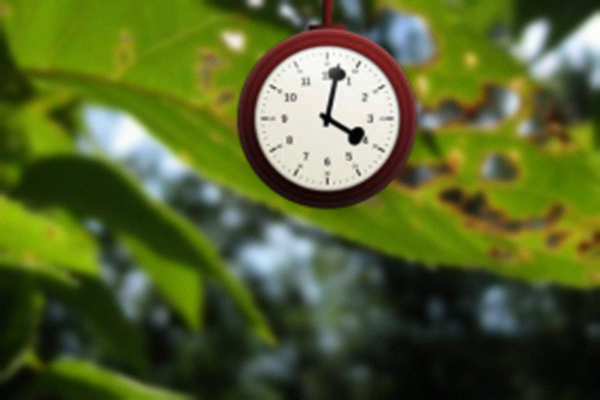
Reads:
4h02
